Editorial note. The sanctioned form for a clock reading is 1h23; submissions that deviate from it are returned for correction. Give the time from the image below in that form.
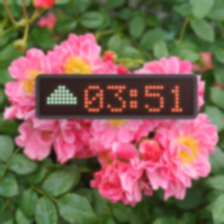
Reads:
3h51
